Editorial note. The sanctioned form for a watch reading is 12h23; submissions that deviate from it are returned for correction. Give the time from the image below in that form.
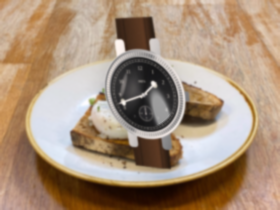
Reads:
1h42
